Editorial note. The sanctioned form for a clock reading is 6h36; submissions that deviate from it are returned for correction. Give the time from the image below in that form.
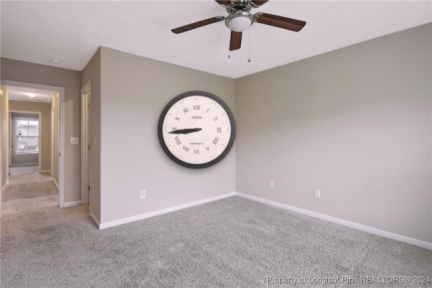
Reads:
8h44
